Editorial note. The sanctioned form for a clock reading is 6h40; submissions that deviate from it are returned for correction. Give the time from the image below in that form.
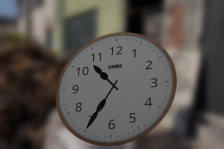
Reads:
10h35
